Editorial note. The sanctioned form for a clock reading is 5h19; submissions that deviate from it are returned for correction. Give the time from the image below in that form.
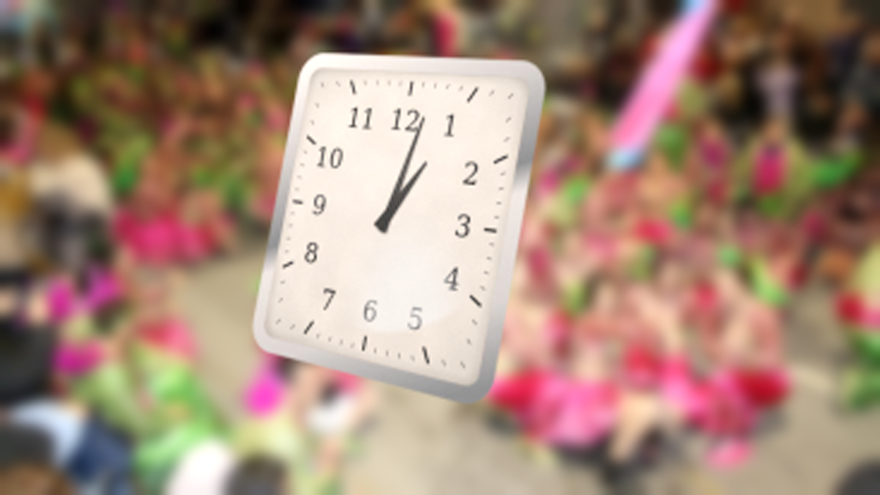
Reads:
1h02
